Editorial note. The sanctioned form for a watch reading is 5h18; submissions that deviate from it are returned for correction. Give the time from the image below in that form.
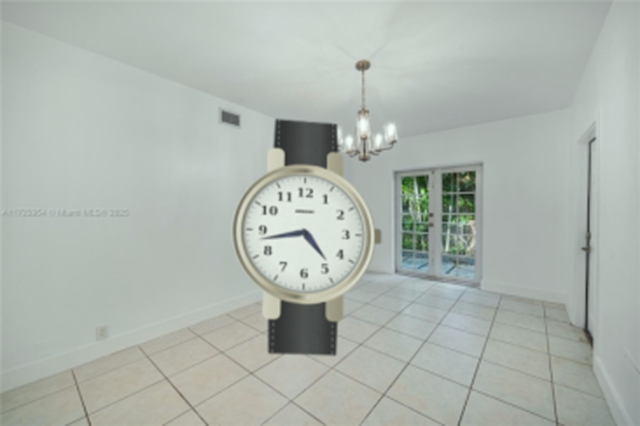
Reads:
4h43
